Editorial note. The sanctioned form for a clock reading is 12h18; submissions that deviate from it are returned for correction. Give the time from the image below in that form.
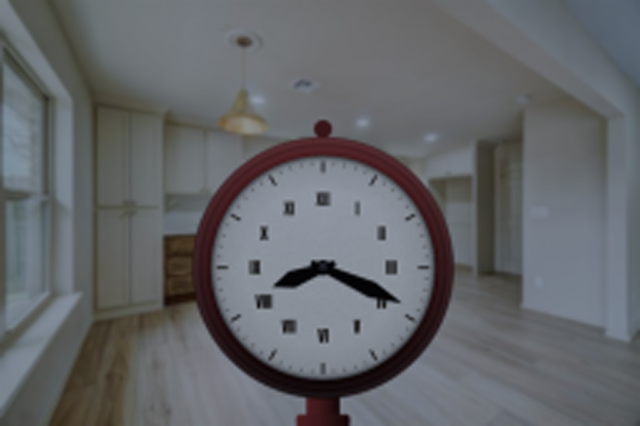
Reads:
8h19
